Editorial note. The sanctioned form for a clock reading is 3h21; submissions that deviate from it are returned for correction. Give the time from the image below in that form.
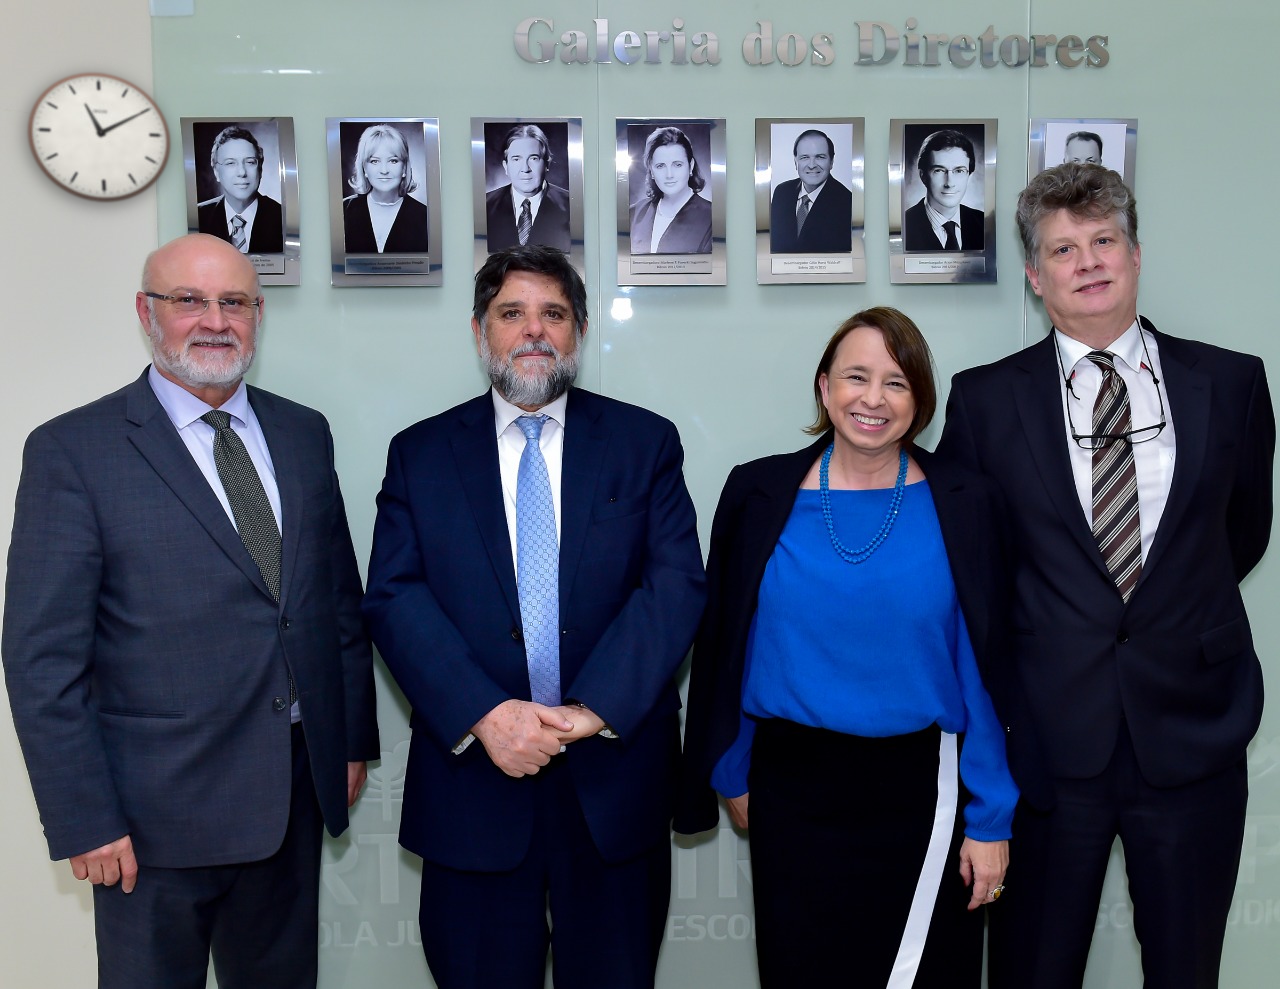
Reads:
11h10
